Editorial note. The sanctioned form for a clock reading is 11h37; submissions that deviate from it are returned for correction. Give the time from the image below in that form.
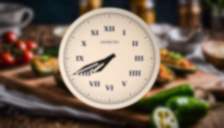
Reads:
7h41
